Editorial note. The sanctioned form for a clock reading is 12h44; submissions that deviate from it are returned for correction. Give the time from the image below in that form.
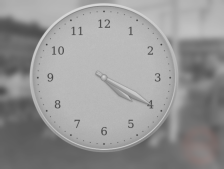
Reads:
4h20
